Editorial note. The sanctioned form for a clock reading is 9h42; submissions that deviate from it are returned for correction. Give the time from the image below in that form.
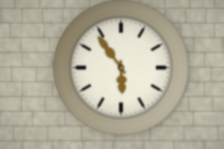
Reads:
5h54
